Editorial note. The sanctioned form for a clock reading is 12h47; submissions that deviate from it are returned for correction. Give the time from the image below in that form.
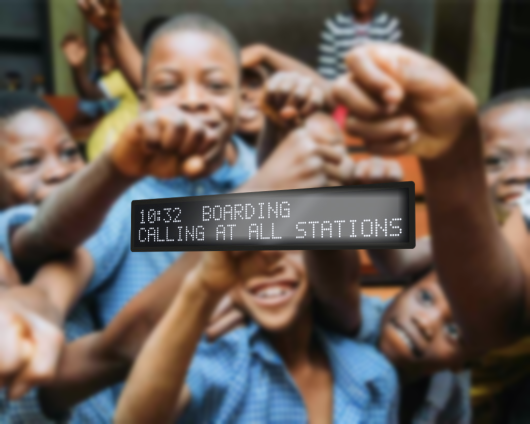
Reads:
10h32
